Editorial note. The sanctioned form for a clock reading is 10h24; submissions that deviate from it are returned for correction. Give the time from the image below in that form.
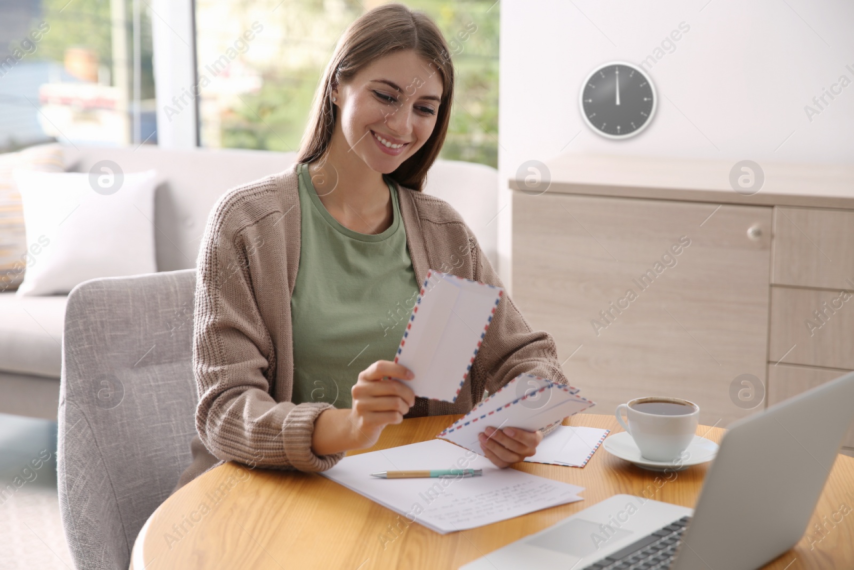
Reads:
12h00
